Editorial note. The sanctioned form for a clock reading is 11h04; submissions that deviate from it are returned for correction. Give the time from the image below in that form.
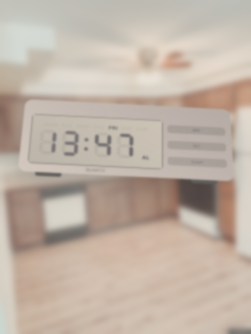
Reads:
13h47
